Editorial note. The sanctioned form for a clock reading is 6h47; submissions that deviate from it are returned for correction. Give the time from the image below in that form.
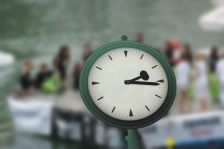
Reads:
2h16
